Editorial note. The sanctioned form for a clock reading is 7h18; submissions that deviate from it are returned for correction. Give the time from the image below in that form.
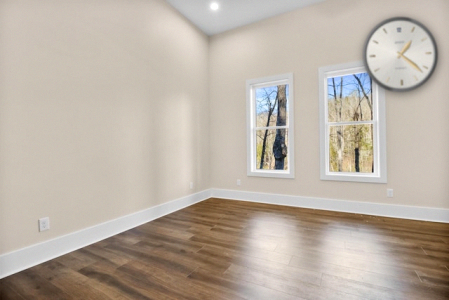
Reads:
1h22
